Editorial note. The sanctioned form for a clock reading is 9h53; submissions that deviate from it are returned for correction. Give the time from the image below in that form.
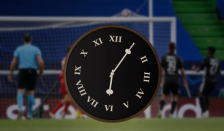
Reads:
6h05
